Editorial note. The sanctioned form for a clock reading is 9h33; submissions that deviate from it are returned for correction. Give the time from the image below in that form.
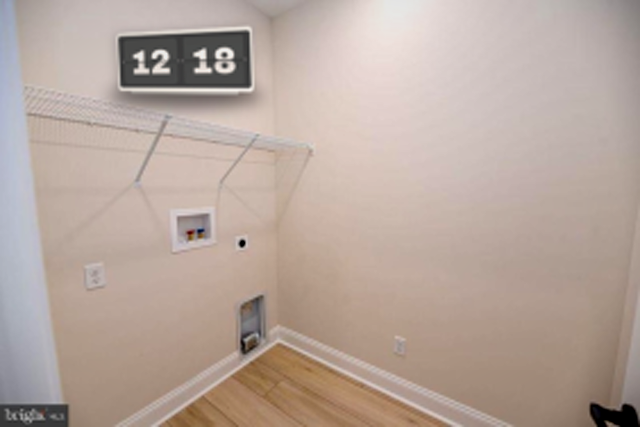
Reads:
12h18
